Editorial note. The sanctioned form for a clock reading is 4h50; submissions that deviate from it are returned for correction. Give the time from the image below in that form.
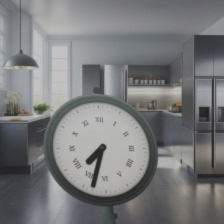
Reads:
7h33
